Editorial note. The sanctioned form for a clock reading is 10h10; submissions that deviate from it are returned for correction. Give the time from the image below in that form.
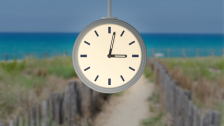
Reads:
3h02
